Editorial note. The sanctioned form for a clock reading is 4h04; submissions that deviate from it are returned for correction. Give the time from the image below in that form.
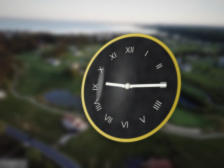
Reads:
9h15
